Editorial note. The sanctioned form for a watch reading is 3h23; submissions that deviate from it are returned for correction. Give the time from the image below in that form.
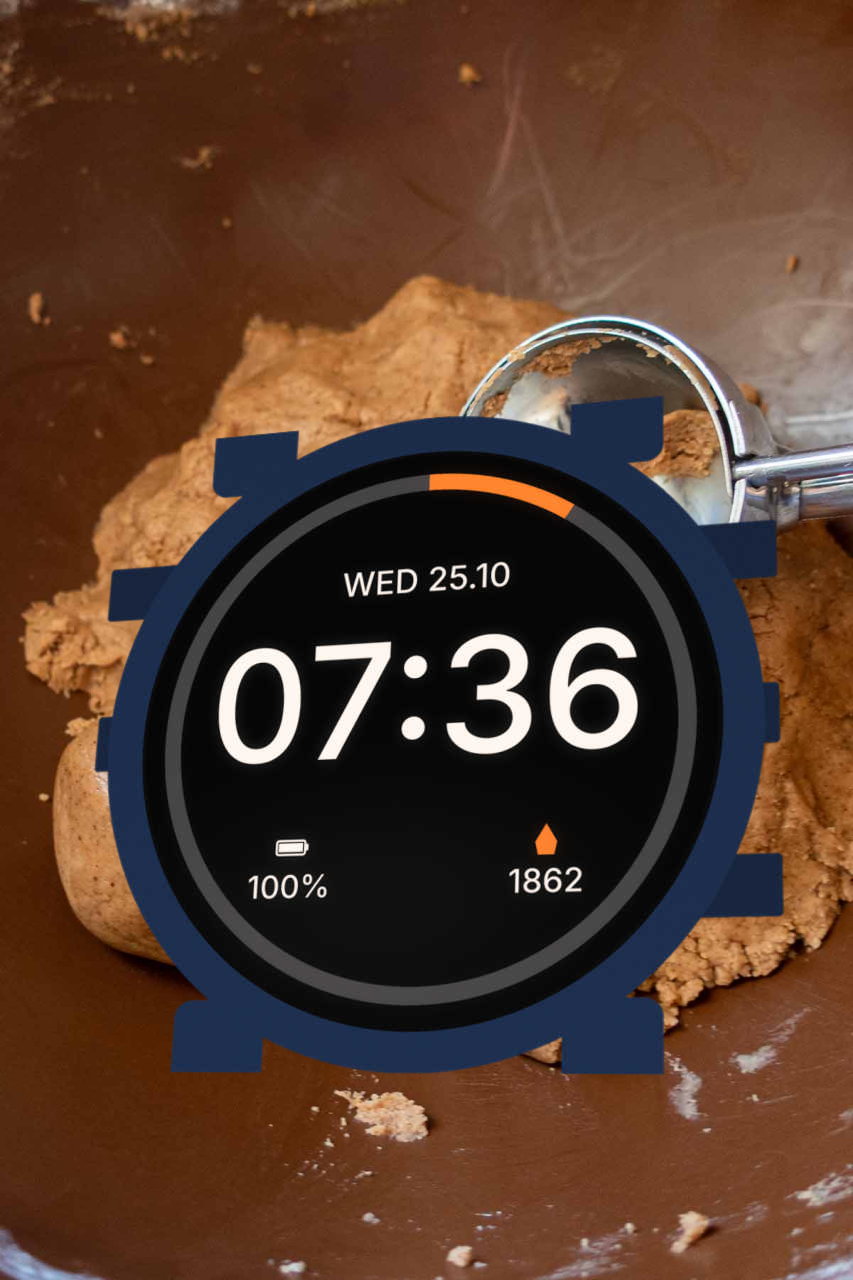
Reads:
7h36
